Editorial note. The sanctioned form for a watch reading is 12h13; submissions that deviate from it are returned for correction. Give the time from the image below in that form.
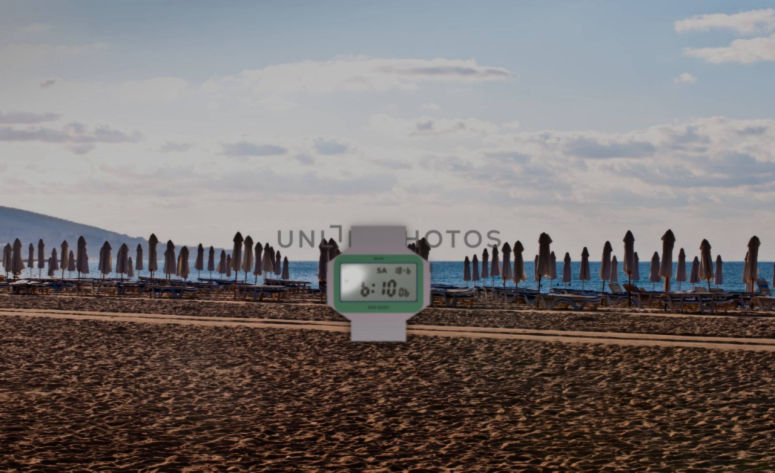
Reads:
6h10
